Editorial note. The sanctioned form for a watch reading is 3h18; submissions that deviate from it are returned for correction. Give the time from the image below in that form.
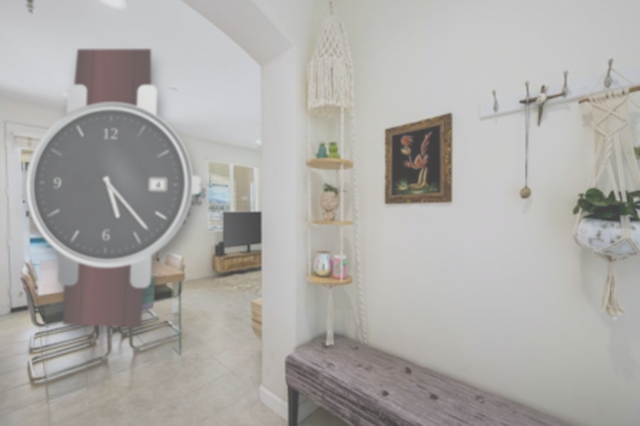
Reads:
5h23
